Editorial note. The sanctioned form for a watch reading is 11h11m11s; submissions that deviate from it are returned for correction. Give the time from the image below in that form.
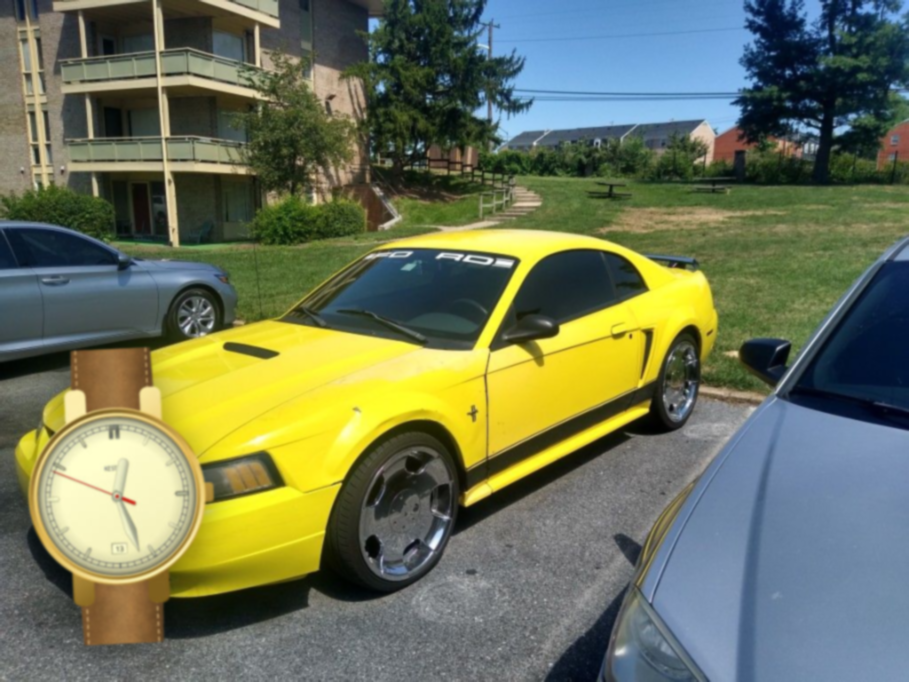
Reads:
12h26m49s
